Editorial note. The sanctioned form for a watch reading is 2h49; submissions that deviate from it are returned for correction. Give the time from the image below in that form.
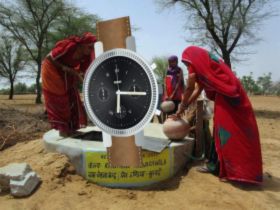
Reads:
6h16
